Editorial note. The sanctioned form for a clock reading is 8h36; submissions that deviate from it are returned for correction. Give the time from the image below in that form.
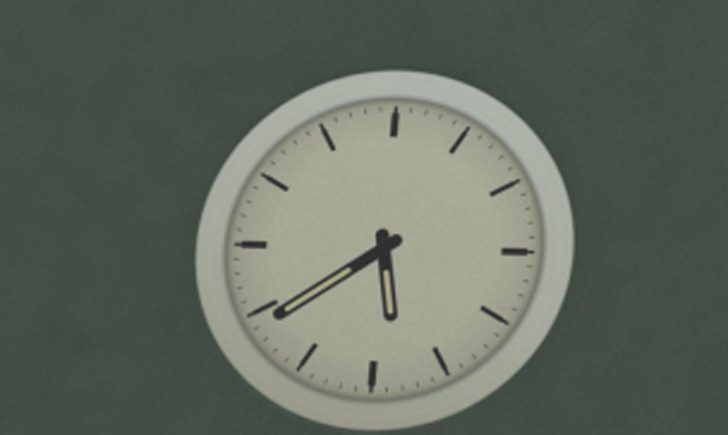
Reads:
5h39
